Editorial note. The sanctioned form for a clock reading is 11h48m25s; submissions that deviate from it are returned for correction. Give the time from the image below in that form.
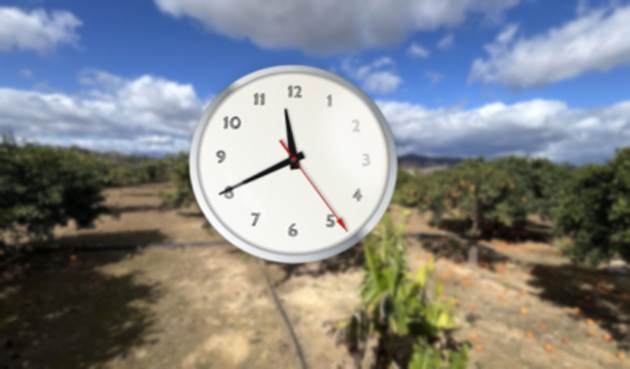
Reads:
11h40m24s
